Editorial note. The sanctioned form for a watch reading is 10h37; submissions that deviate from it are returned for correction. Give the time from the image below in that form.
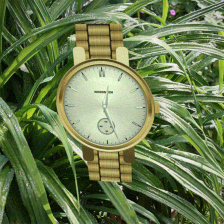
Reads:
12h27
